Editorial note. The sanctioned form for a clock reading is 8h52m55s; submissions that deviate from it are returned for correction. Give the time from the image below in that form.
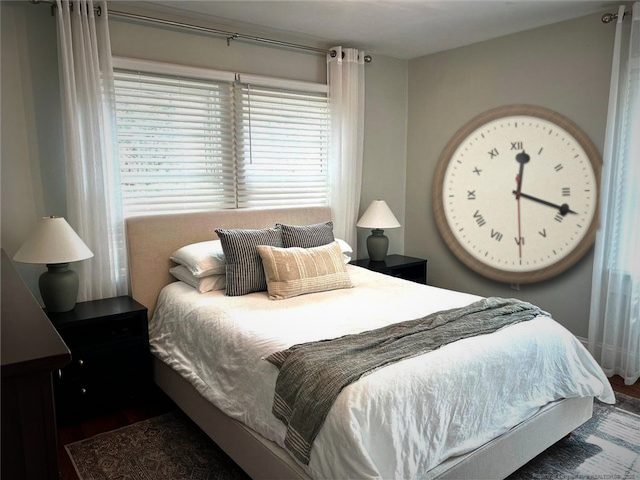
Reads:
12h18m30s
